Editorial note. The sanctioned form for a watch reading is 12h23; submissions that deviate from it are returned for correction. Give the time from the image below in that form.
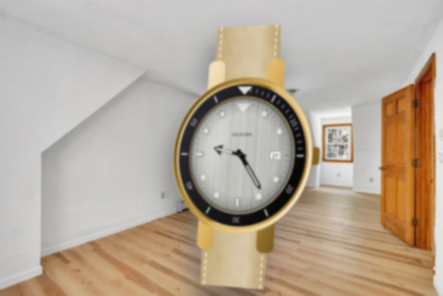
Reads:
9h24
